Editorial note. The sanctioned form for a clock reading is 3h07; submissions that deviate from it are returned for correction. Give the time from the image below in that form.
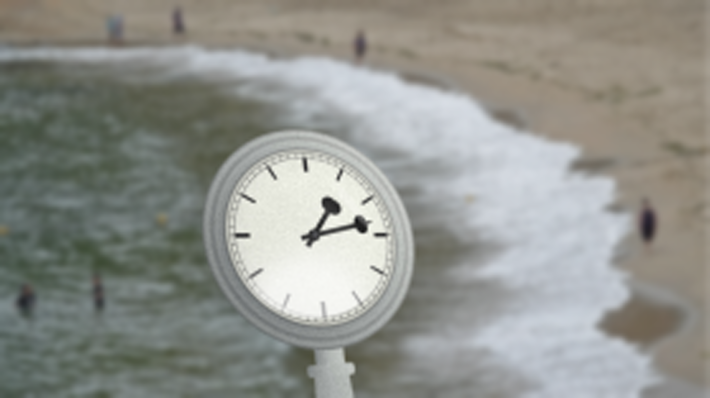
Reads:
1h13
